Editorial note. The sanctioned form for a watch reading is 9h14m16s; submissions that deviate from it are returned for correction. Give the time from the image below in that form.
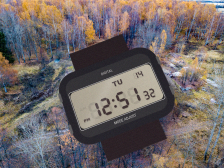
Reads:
12h51m32s
